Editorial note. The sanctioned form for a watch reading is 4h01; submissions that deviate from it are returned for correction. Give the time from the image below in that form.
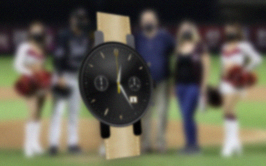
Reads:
12h25
